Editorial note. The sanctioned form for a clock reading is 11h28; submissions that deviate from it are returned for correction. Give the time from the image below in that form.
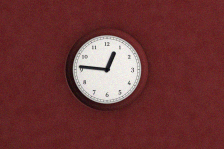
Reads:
12h46
